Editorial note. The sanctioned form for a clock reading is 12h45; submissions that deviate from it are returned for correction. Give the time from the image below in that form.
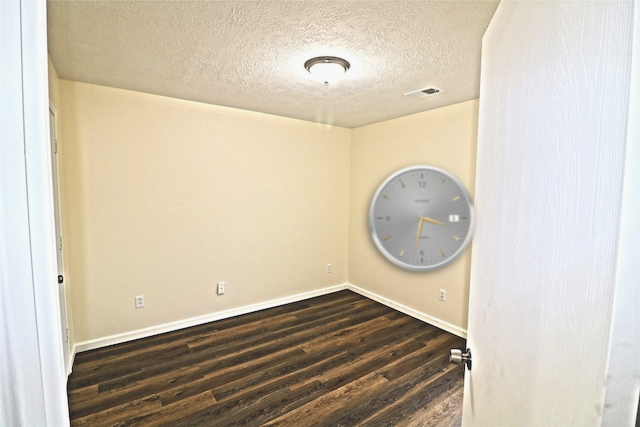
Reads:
3h32
